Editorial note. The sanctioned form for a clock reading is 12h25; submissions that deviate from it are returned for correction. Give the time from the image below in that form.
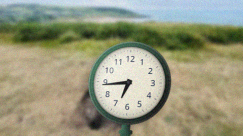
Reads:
6h44
